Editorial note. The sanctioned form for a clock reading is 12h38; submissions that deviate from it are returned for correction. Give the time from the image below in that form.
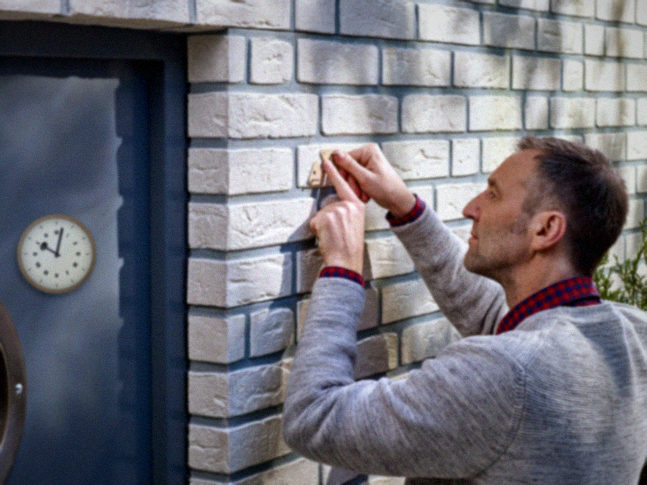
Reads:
10h02
